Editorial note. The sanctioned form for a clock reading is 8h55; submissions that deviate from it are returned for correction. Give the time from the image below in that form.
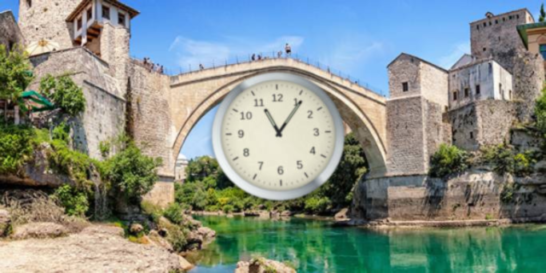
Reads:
11h06
